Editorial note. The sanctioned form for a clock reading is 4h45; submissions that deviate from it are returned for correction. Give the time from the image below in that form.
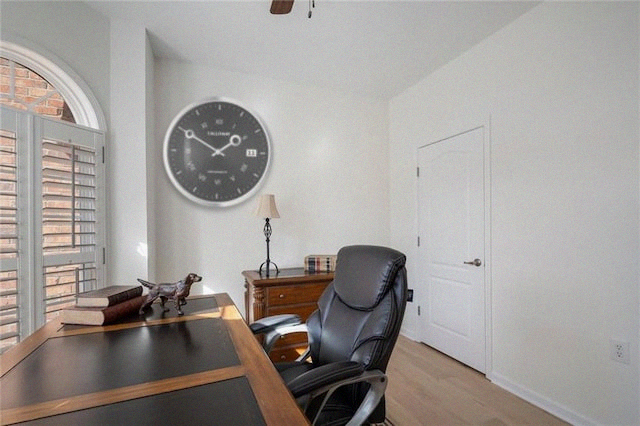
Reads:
1h50
